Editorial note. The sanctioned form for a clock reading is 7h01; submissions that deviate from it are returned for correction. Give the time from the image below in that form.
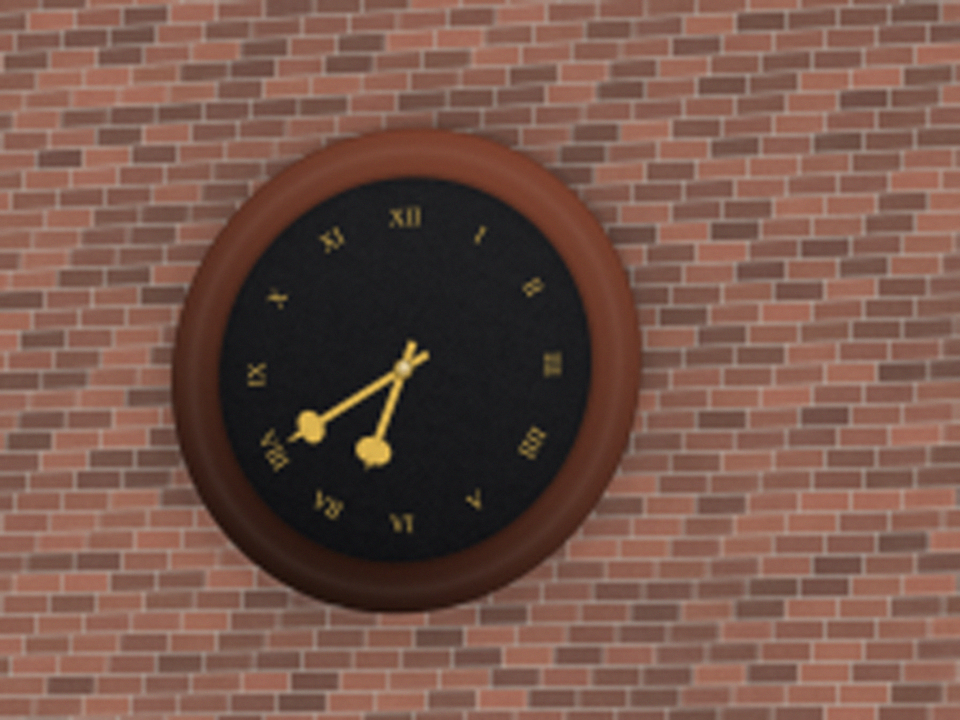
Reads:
6h40
